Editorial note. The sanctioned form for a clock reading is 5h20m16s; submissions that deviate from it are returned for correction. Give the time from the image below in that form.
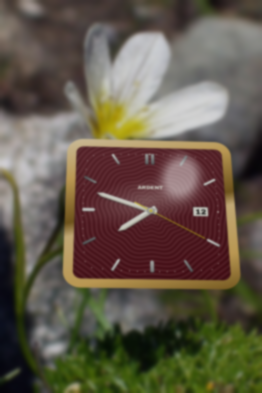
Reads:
7h48m20s
